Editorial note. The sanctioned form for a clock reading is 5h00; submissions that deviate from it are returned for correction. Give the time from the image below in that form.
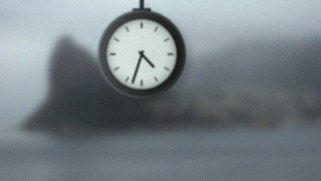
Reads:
4h33
